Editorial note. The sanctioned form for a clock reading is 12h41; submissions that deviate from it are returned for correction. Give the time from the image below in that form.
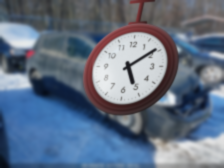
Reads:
5h09
